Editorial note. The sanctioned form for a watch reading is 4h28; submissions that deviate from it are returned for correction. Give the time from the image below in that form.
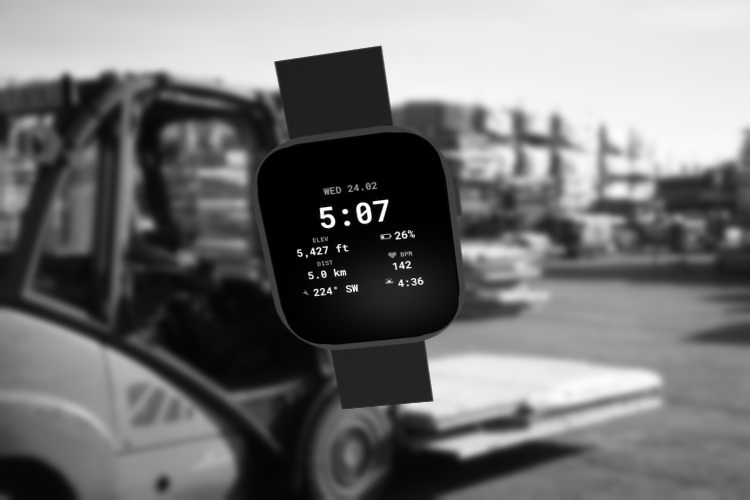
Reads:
5h07
